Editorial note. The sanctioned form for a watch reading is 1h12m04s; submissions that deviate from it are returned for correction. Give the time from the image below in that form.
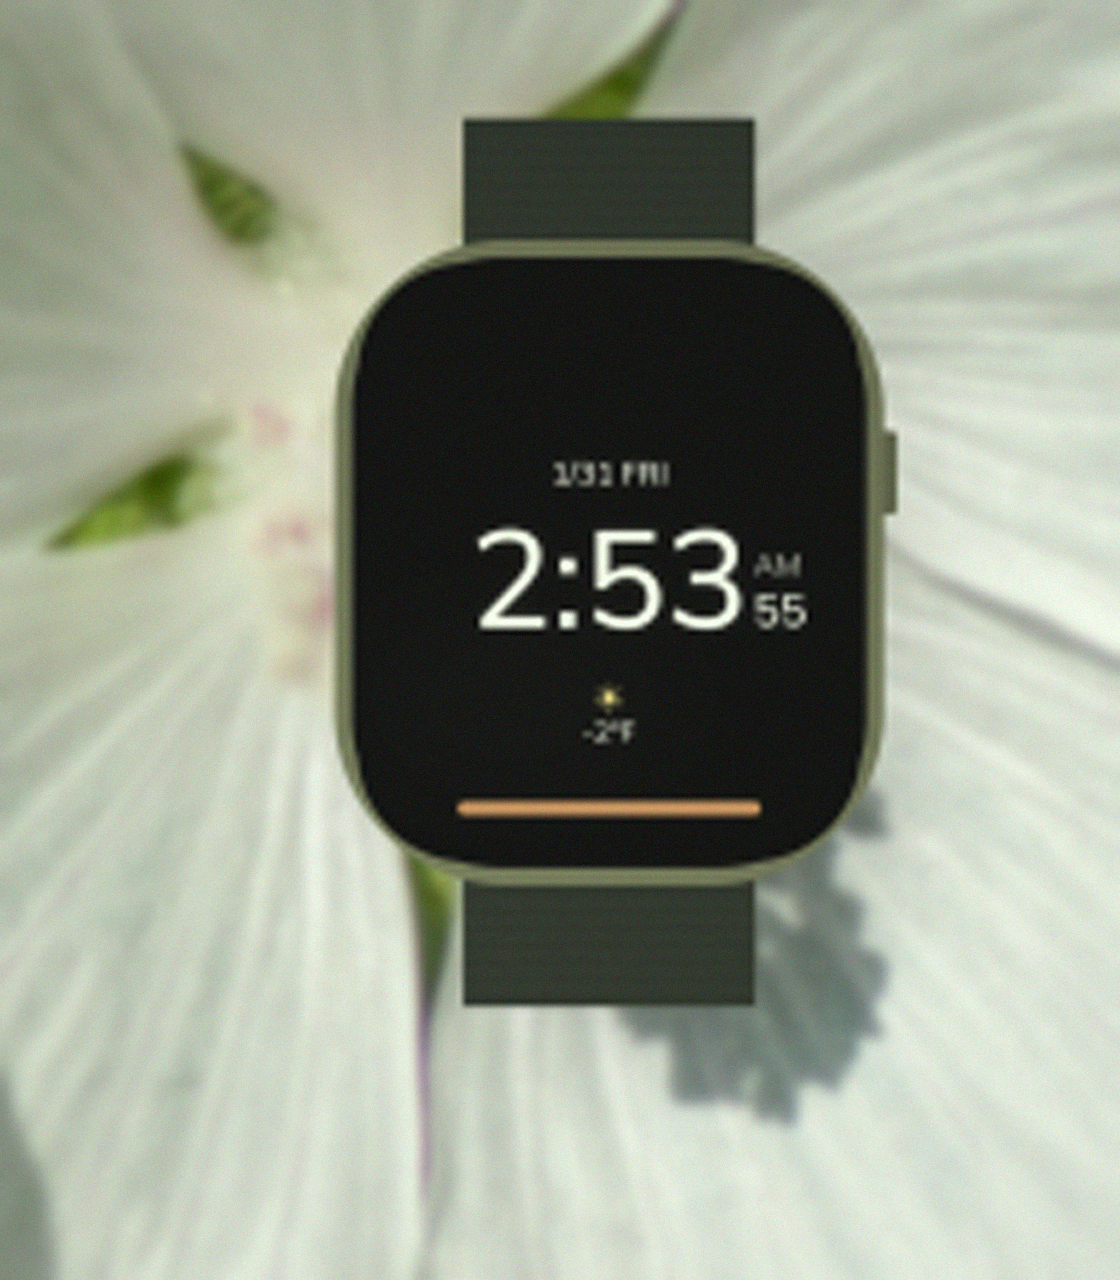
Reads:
2h53m55s
